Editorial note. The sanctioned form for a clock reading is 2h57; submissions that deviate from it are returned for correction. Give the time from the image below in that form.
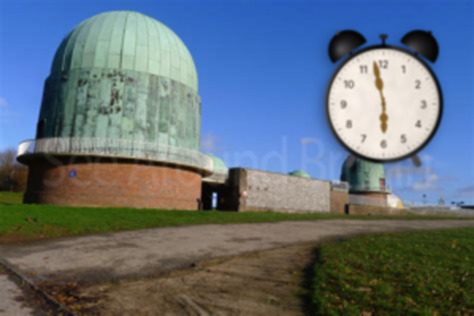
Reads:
5h58
